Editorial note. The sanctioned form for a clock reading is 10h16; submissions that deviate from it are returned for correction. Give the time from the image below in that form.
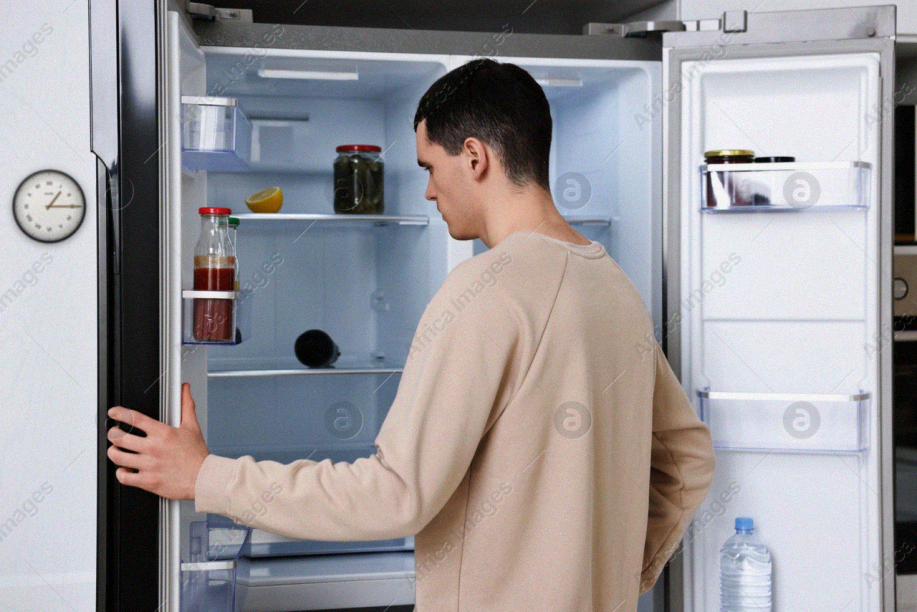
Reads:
1h15
